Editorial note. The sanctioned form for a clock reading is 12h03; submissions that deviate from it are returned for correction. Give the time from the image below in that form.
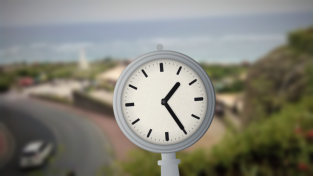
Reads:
1h25
